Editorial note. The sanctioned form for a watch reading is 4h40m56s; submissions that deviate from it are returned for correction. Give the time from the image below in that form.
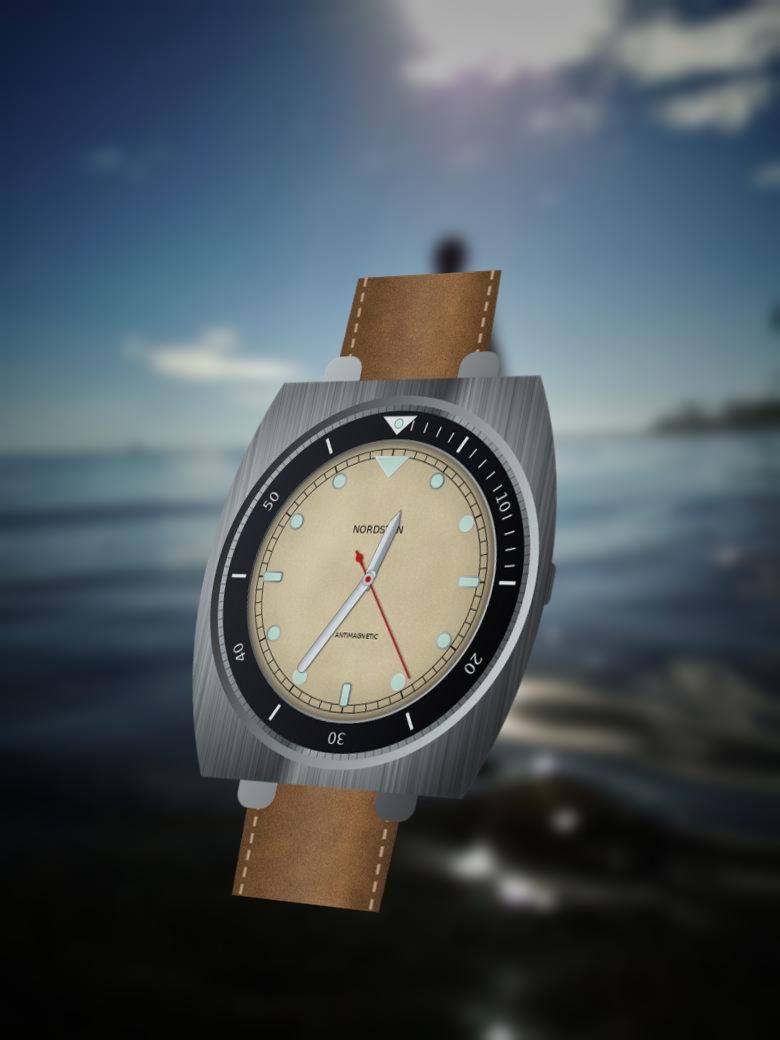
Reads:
12h35m24s
